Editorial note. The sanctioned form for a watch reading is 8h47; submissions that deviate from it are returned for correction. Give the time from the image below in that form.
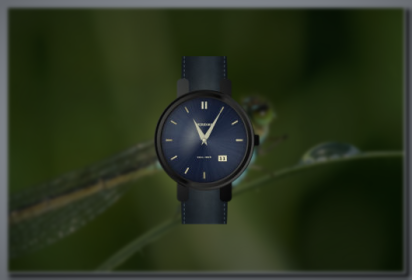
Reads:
11h05
